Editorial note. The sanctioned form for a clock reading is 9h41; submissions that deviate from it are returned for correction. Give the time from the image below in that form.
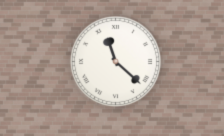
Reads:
11h22
